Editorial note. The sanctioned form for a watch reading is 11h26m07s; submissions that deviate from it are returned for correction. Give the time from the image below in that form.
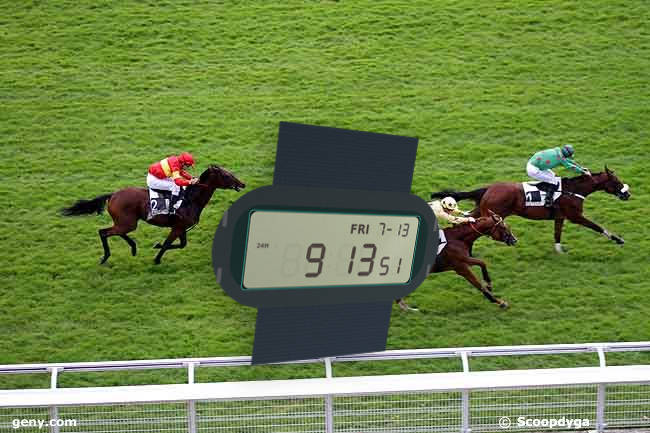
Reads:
9h13m51s
